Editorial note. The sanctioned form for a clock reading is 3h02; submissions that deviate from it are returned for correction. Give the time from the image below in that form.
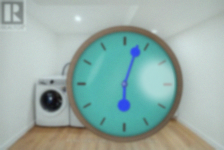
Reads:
6h03
